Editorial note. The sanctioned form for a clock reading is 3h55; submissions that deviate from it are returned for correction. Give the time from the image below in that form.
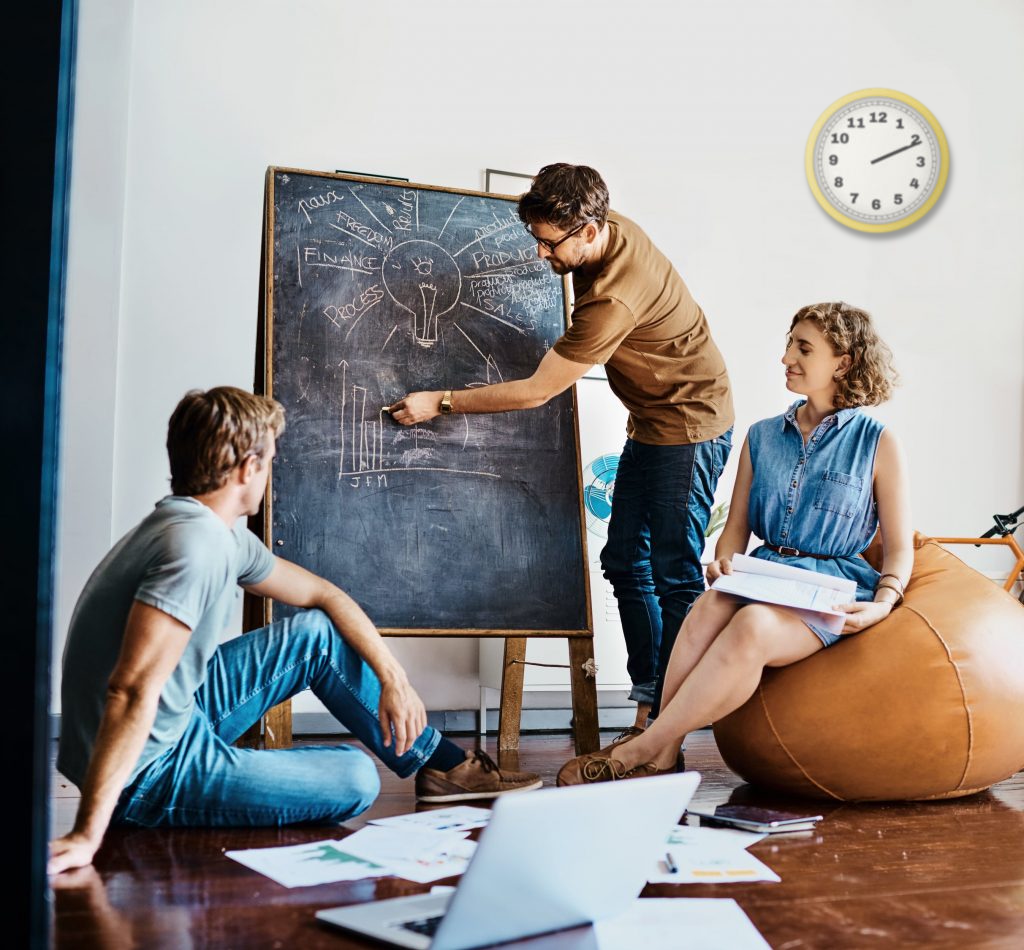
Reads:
2h11
